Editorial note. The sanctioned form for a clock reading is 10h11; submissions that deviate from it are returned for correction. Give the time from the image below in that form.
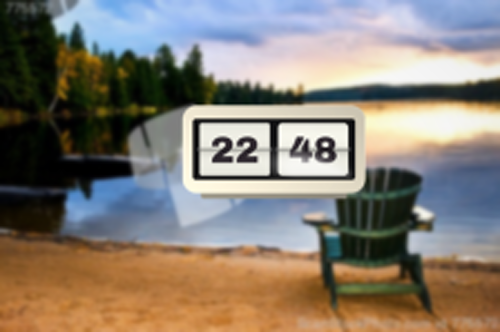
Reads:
22h48
